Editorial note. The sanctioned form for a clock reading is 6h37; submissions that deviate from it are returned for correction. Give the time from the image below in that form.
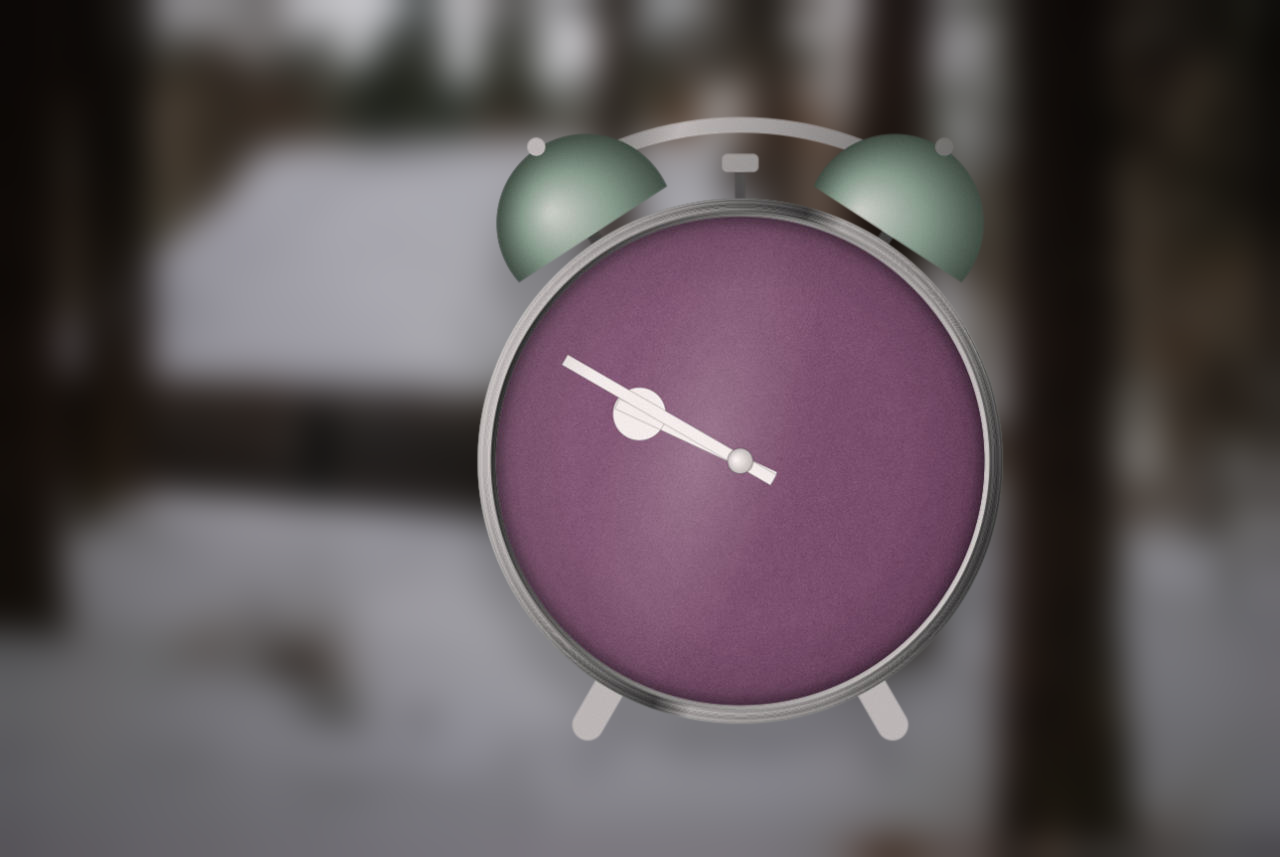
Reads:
9h50
